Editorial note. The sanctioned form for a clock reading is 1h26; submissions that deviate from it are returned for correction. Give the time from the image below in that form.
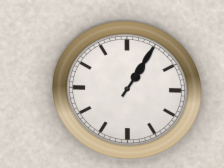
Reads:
1h05
